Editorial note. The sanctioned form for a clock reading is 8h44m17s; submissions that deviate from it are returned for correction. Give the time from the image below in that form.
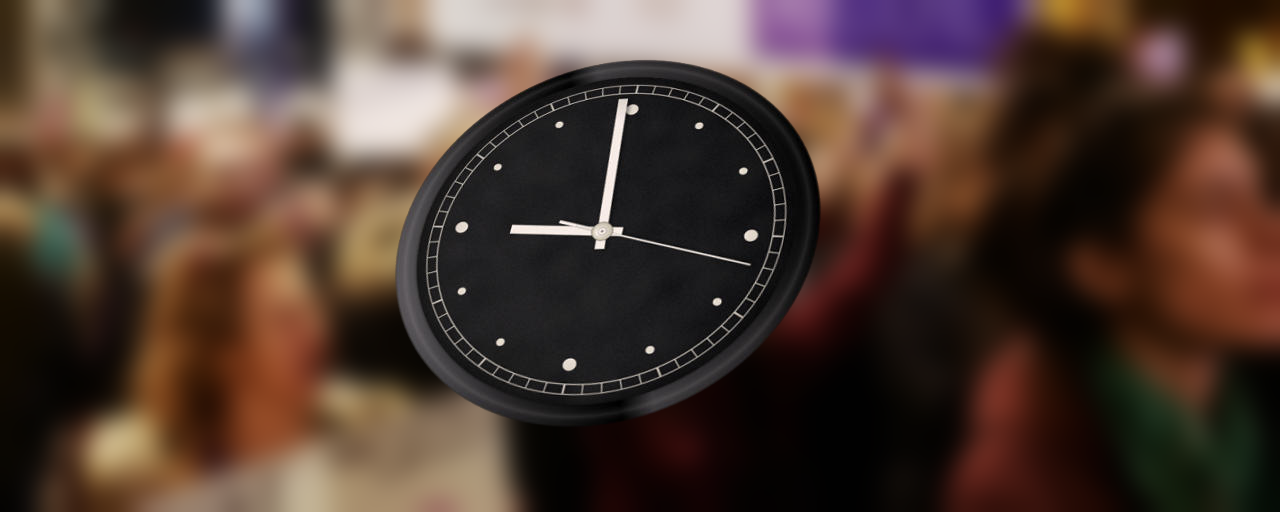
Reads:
8h59m17s
